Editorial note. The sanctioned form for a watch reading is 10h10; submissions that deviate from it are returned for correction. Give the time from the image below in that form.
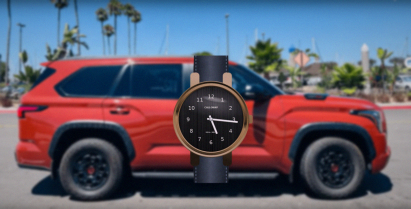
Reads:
5h16
